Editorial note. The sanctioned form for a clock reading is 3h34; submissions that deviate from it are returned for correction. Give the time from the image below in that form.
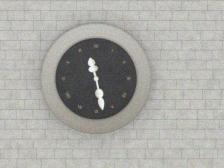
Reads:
11h28
